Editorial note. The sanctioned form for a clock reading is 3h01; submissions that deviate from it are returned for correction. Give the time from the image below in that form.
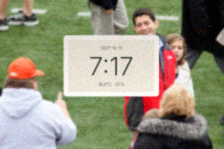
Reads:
7h17
